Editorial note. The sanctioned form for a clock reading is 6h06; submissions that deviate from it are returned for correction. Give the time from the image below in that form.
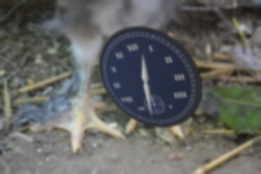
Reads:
12h32
